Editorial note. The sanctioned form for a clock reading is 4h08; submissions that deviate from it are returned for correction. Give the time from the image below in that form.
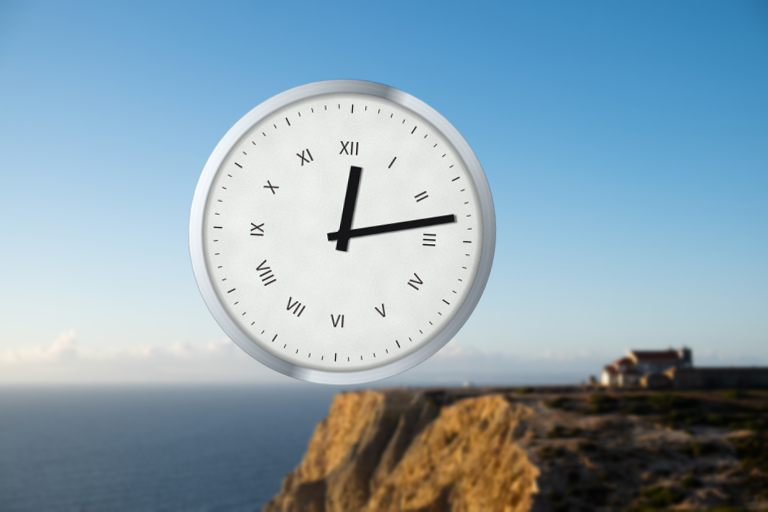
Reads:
12h13
